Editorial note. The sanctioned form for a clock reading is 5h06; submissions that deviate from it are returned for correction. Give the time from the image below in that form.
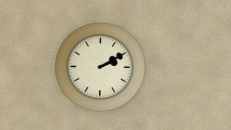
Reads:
2h10
